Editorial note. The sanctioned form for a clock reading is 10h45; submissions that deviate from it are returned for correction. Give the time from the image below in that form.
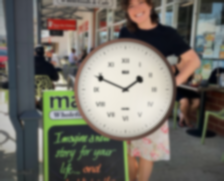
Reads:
1h49
